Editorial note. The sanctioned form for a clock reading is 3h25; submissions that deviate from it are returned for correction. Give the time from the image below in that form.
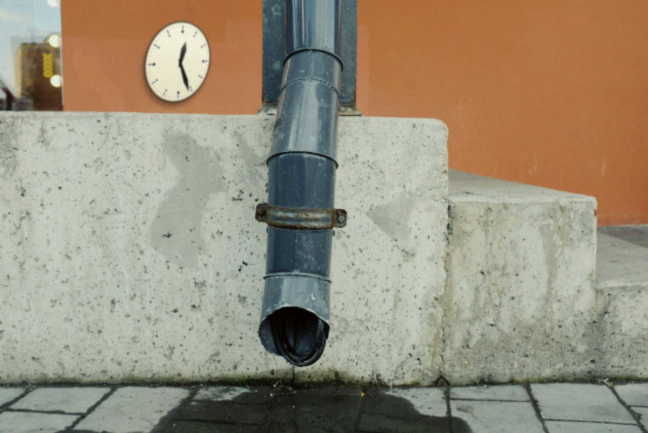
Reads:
12h26
